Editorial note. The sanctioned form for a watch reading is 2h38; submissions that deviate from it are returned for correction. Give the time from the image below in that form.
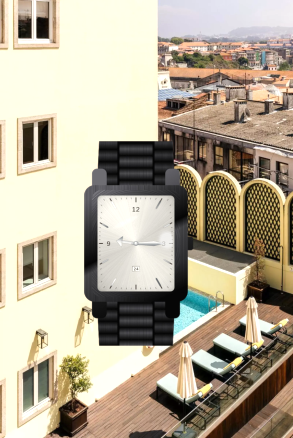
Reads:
9h15
